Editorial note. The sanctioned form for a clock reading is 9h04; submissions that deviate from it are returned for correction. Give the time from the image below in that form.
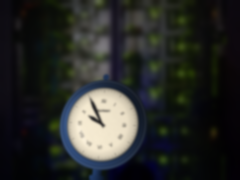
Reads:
9h55
